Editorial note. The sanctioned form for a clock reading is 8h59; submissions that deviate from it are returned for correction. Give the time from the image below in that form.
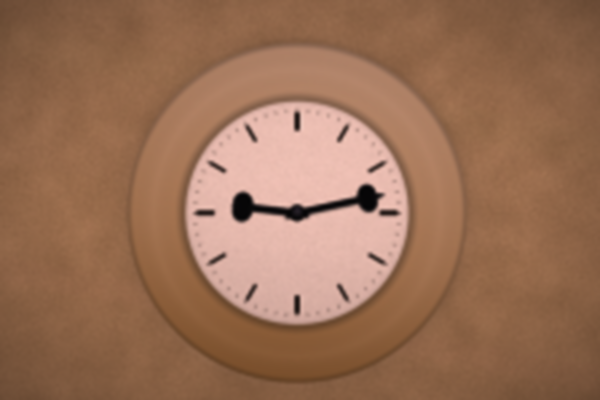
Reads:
9h13
